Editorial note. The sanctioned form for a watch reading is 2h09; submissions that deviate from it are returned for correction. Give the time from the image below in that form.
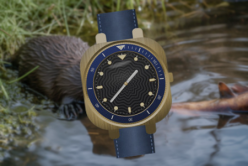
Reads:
1h38
